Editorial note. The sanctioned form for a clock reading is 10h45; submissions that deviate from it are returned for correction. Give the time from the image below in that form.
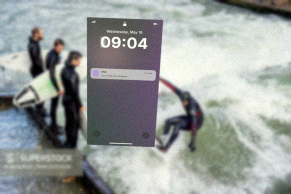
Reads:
9h04
